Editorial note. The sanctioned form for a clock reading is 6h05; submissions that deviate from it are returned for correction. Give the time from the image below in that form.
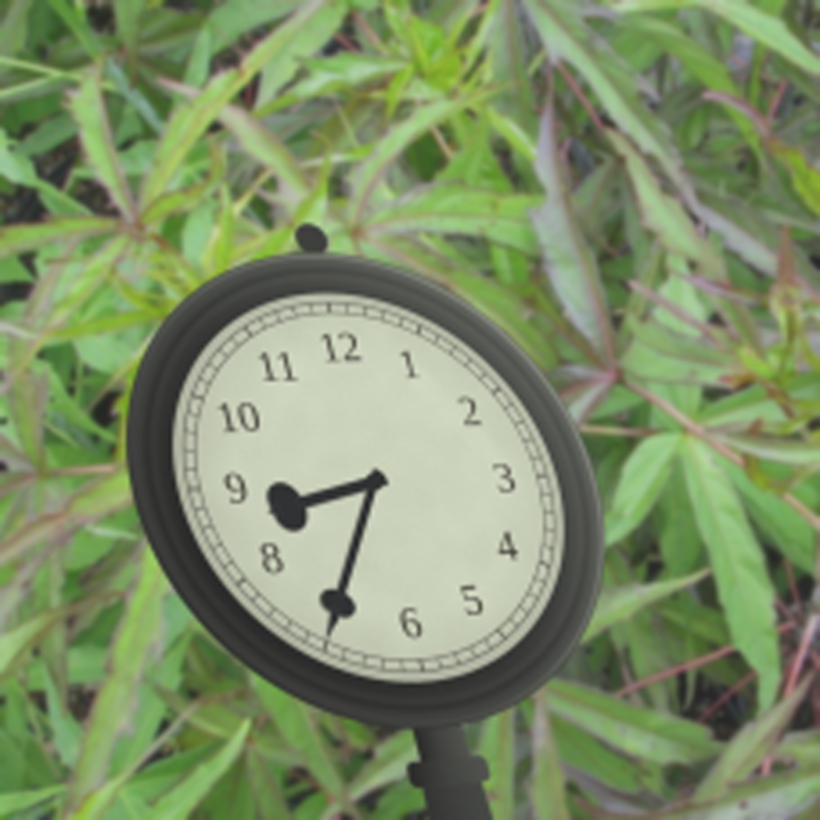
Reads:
8h35
